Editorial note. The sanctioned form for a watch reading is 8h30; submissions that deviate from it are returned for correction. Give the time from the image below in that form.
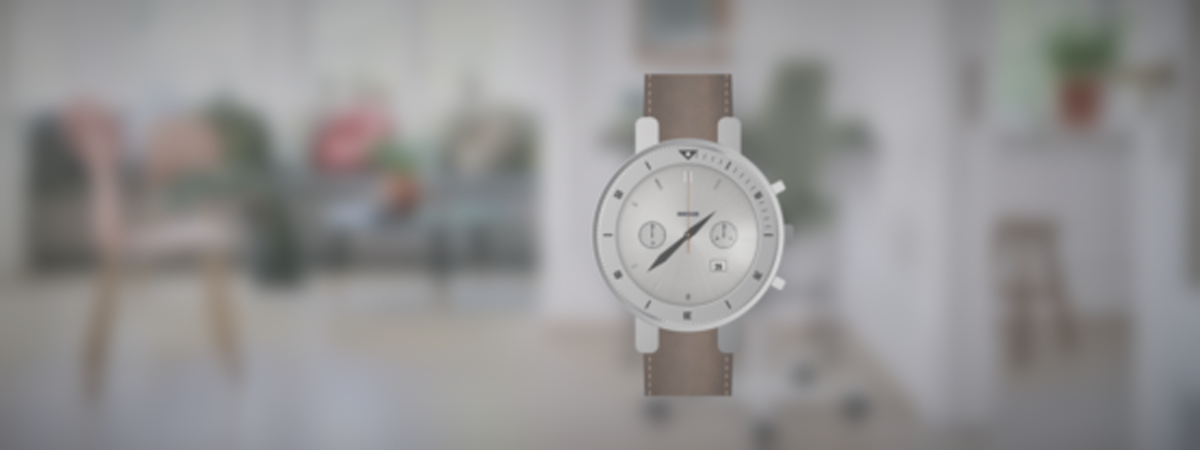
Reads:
1h38
